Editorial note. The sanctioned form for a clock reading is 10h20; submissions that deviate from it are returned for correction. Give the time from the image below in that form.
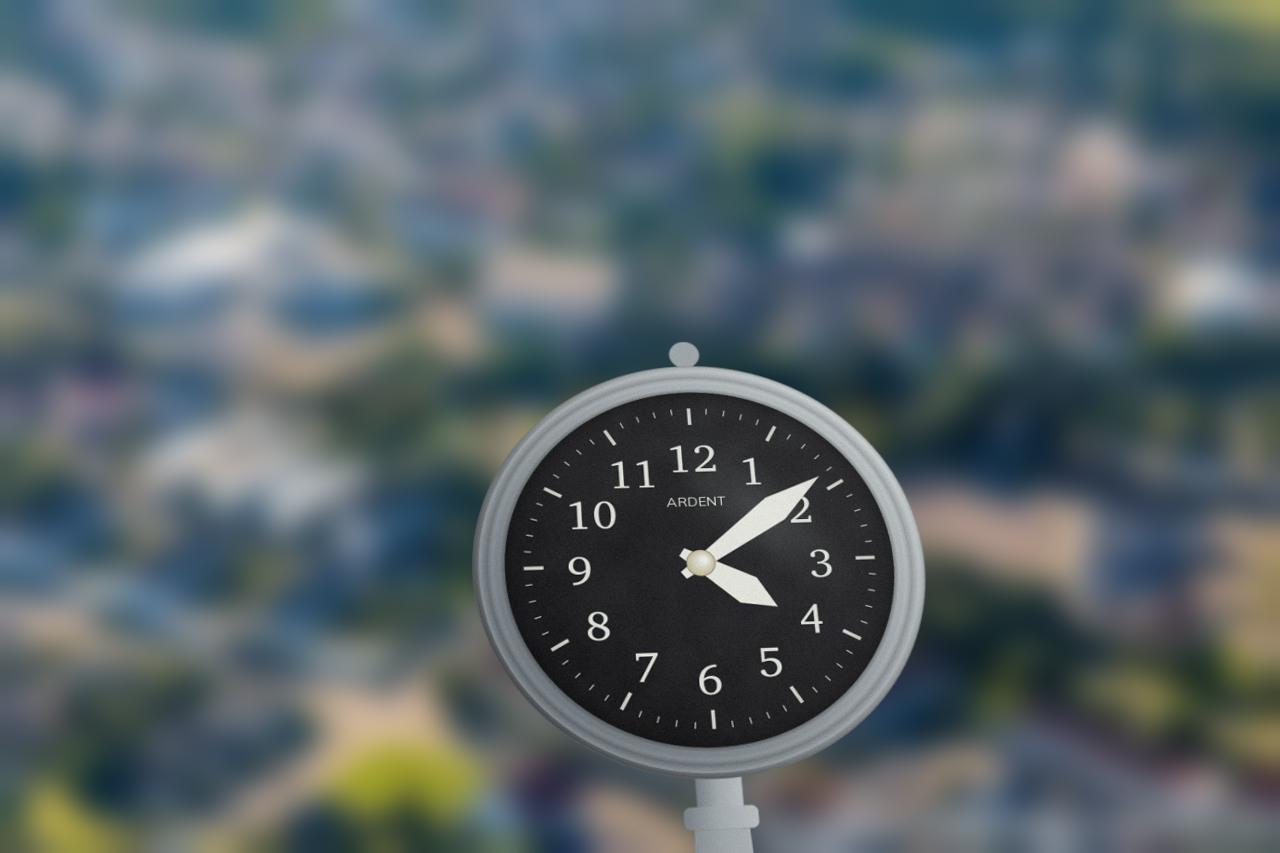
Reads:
4h09
